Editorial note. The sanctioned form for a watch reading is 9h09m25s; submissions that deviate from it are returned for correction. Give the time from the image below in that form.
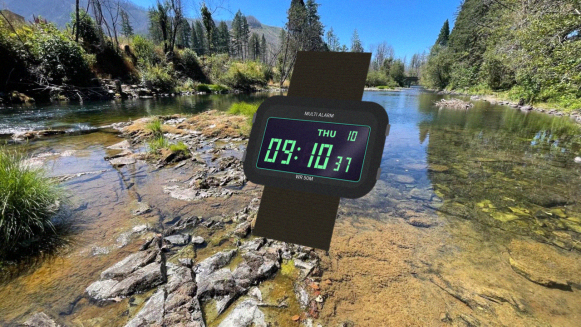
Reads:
9h10m37s
